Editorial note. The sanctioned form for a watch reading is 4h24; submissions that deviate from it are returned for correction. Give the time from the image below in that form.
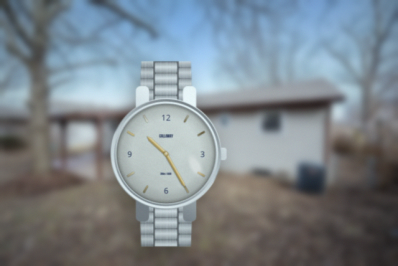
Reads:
10h25
